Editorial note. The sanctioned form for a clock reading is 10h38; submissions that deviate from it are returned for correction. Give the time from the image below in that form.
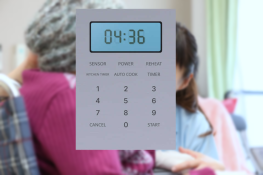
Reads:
4h36
